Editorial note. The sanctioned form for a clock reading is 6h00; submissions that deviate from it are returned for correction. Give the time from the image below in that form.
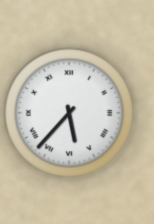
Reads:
5h37
